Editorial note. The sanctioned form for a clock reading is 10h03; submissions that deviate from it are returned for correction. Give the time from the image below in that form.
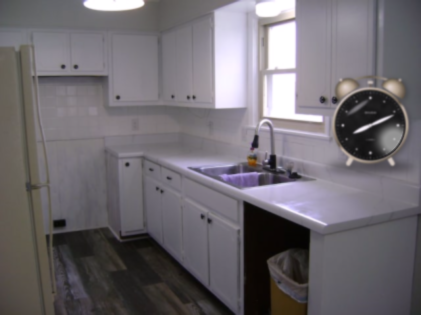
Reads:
8h11
